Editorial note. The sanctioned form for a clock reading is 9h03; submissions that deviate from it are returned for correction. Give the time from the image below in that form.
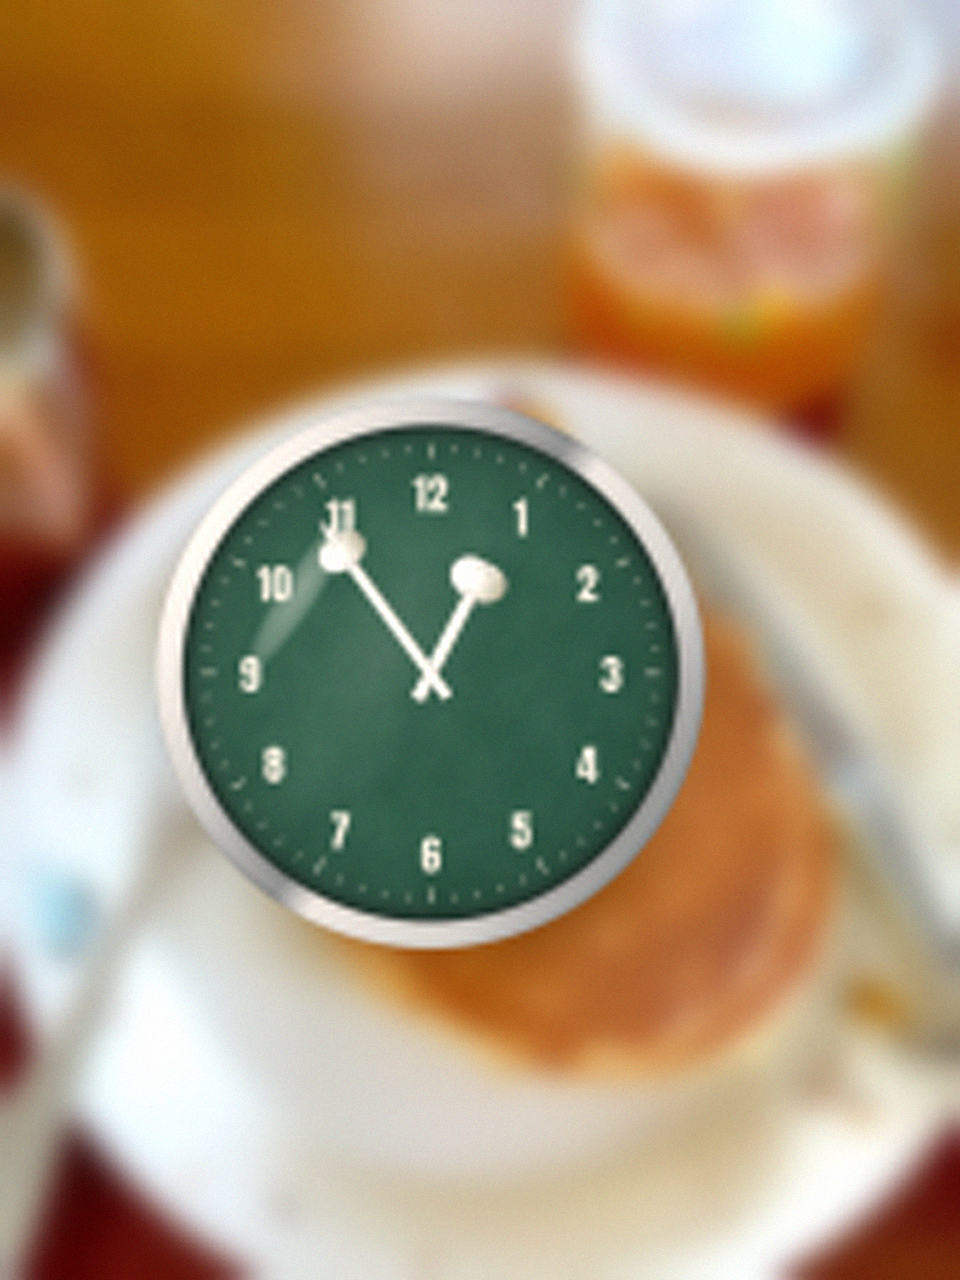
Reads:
12h54
